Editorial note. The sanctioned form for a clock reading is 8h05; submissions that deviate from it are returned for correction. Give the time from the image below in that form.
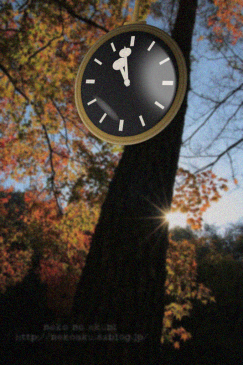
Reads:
10h58
